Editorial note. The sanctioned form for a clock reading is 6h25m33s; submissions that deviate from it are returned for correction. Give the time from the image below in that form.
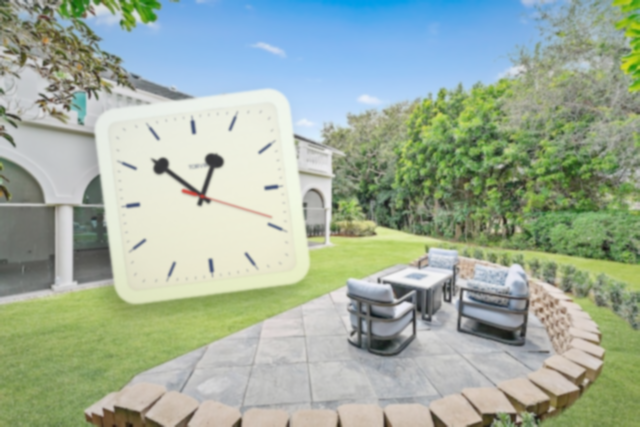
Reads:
12h52m19s
